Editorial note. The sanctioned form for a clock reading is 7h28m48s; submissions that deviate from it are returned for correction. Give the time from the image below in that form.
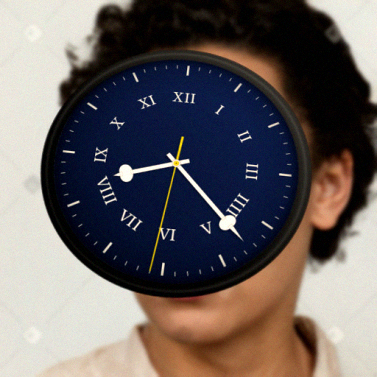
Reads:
8h22m31s
